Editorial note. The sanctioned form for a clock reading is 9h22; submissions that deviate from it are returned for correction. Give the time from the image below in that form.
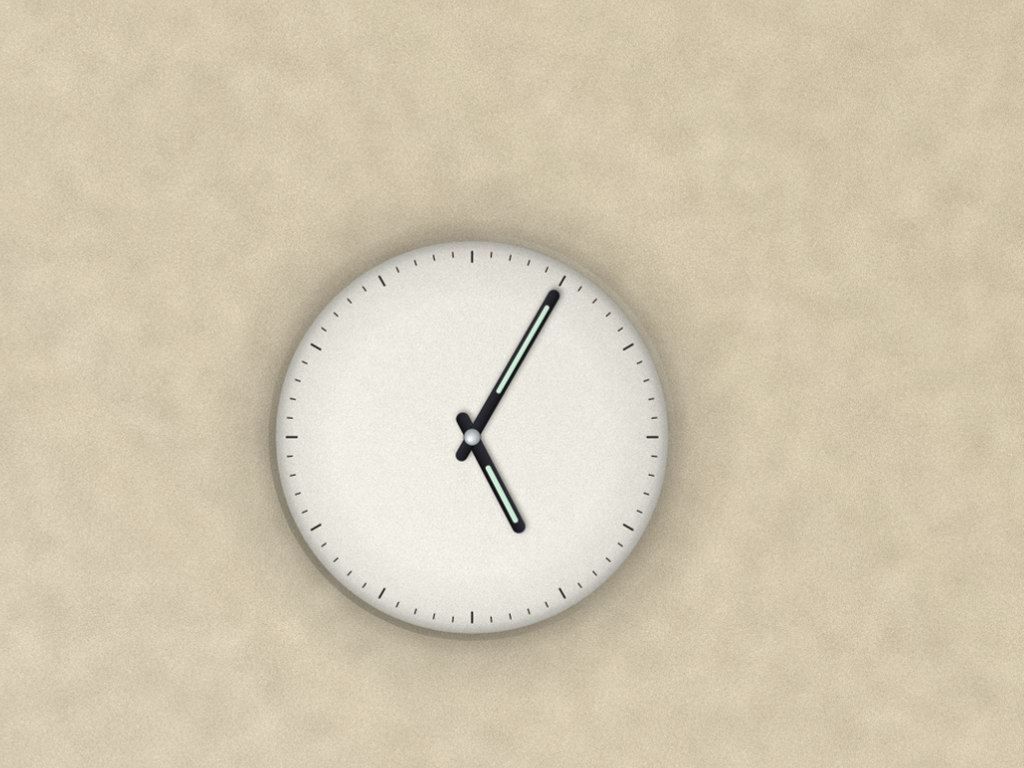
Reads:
5h05
